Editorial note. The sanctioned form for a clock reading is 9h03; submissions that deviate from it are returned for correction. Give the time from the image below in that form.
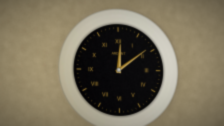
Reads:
12h09
